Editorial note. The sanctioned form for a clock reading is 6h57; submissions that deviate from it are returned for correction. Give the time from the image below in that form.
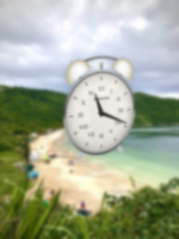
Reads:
11h19
